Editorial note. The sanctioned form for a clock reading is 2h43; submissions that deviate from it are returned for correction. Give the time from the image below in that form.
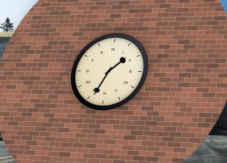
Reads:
1h34
